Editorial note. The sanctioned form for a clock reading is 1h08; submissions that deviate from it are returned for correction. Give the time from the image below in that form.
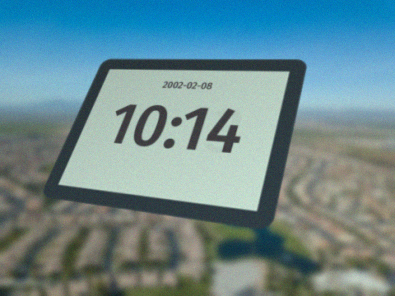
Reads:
10h14
